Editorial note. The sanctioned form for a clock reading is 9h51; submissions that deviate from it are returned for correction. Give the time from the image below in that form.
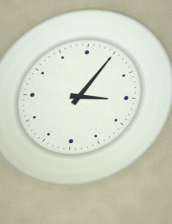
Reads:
3h05
